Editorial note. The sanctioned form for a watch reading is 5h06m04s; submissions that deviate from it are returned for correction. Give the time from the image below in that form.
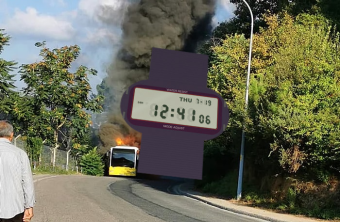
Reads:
12h41m06s
